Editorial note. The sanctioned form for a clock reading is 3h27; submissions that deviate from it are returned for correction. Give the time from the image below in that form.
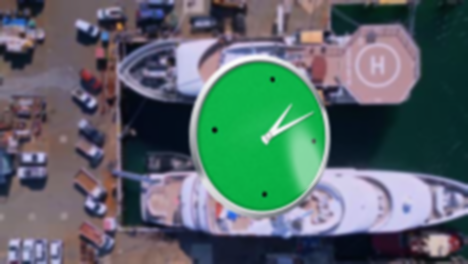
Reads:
1h10
